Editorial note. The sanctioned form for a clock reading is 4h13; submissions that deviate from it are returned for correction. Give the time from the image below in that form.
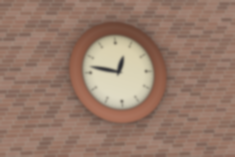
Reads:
12h47
